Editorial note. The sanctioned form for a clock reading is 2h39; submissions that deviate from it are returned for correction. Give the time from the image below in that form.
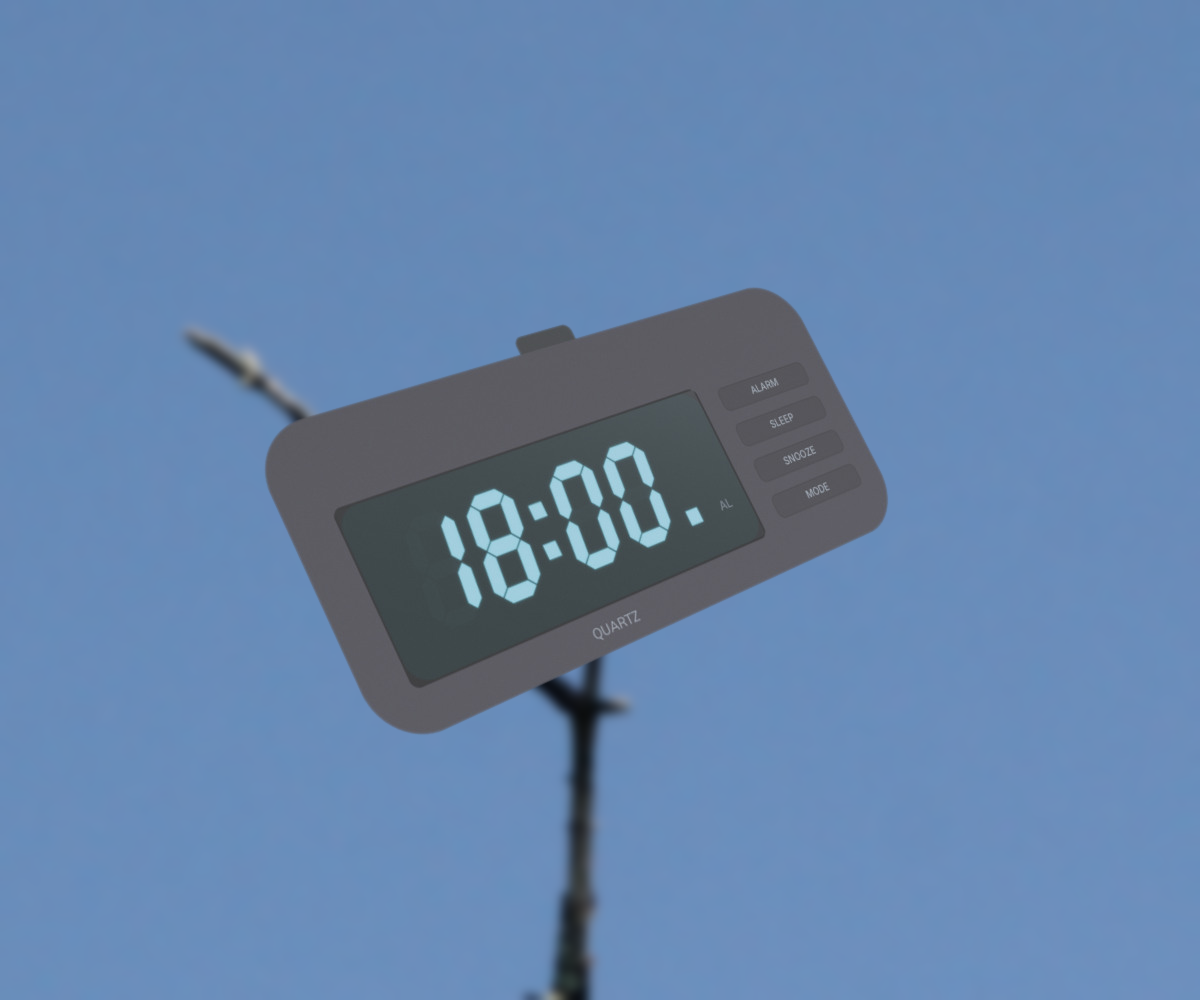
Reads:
18h00
